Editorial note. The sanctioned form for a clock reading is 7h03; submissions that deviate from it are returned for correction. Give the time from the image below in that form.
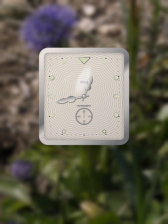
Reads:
12h43
